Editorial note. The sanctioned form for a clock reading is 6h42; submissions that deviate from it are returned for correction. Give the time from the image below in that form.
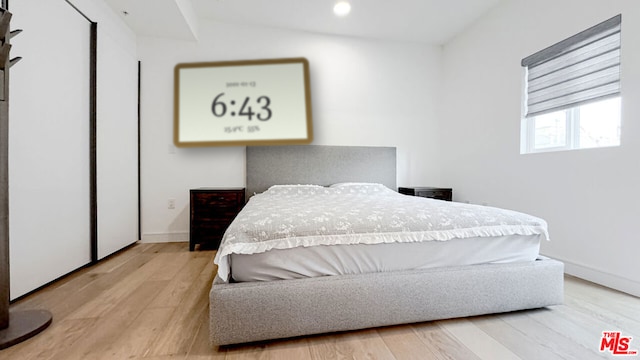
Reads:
6h43
